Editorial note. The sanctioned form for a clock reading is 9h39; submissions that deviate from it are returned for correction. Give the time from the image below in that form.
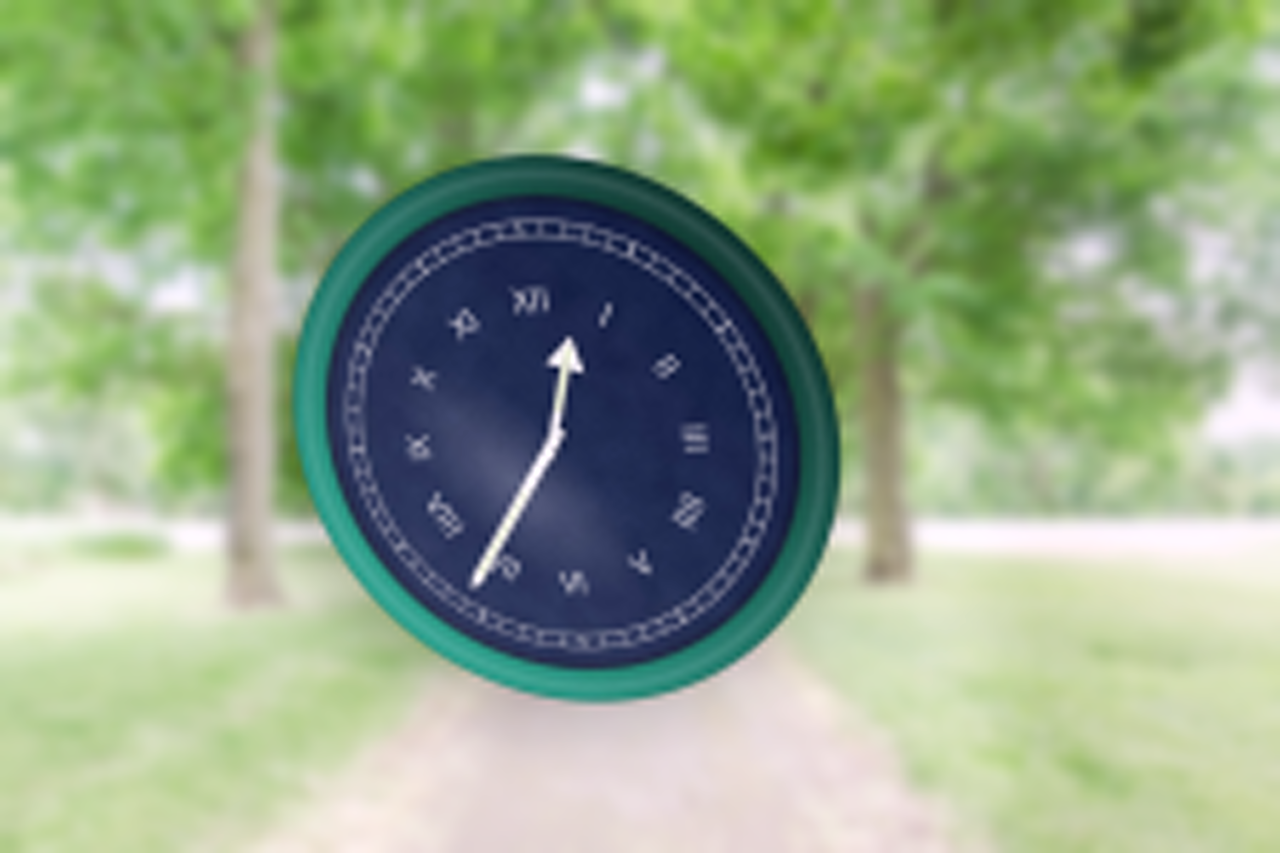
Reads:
12h36
